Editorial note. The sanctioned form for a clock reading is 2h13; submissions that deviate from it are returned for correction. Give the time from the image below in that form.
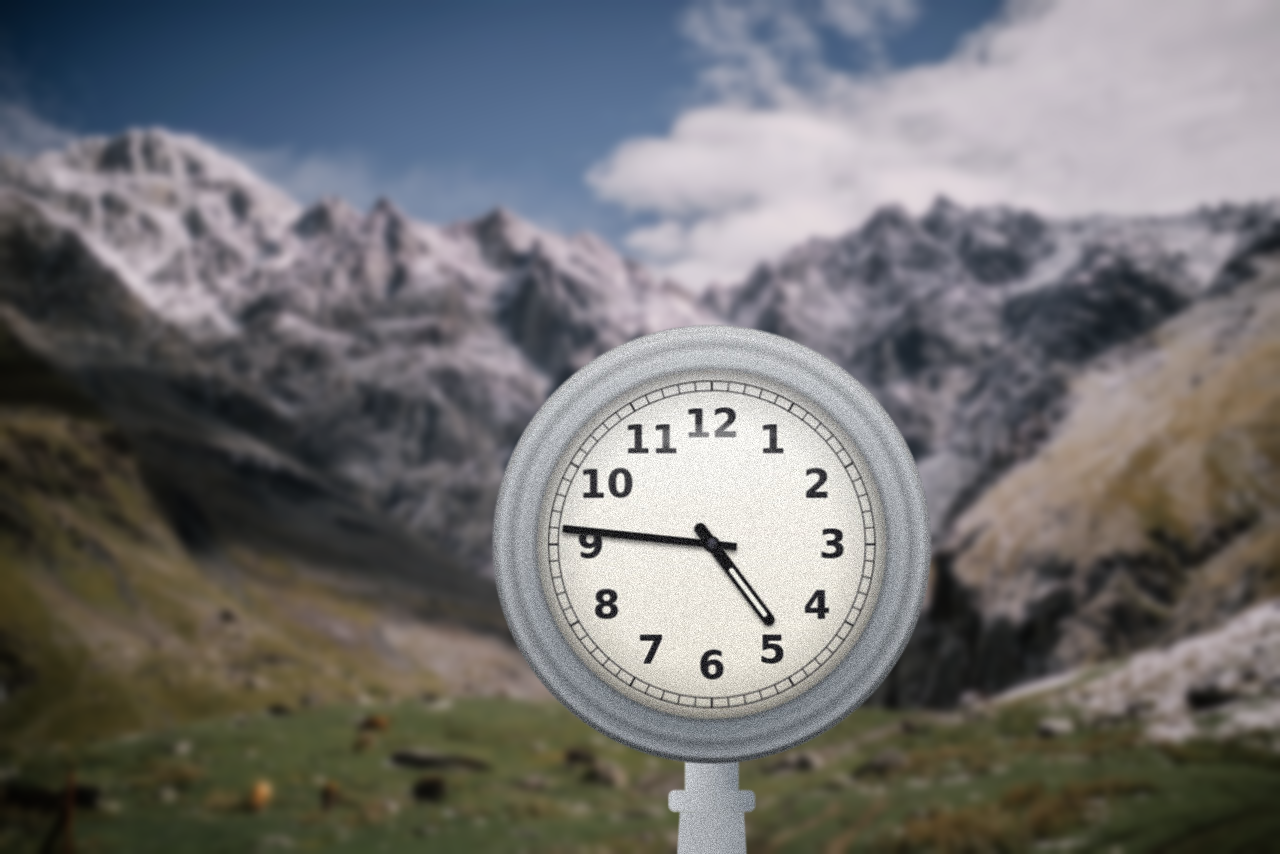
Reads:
4h46
